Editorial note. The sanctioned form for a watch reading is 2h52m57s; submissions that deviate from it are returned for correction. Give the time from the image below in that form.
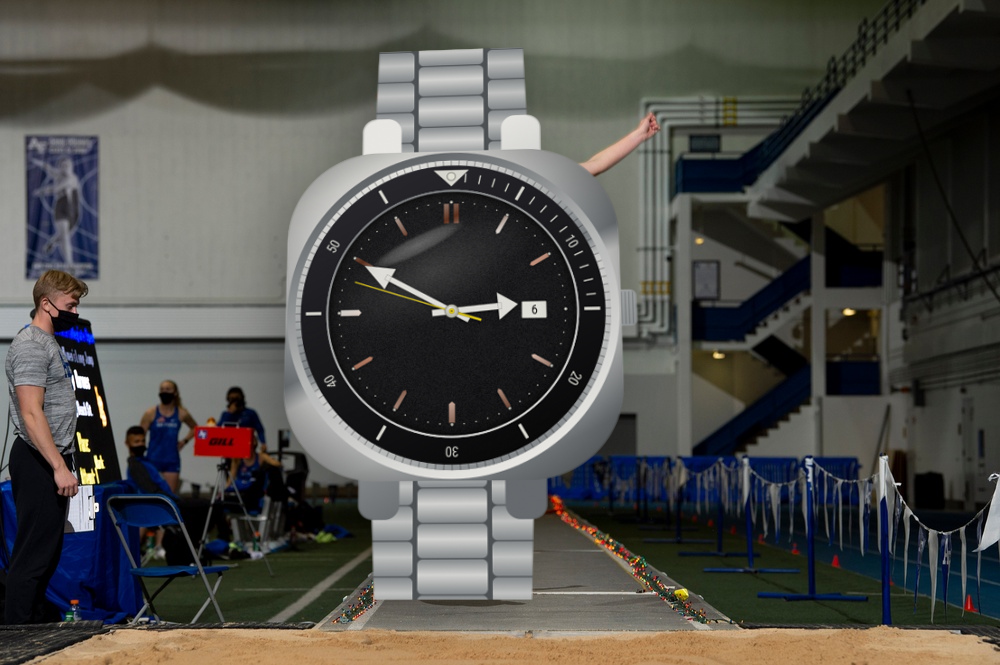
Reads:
2h49m48s
